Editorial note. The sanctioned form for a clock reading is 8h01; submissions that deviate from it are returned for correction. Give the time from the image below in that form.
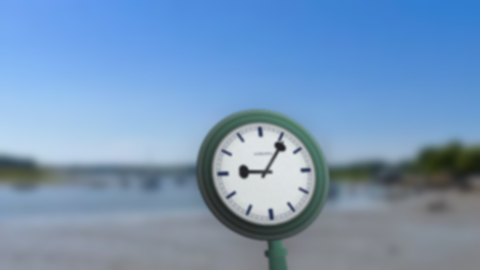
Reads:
9h06
